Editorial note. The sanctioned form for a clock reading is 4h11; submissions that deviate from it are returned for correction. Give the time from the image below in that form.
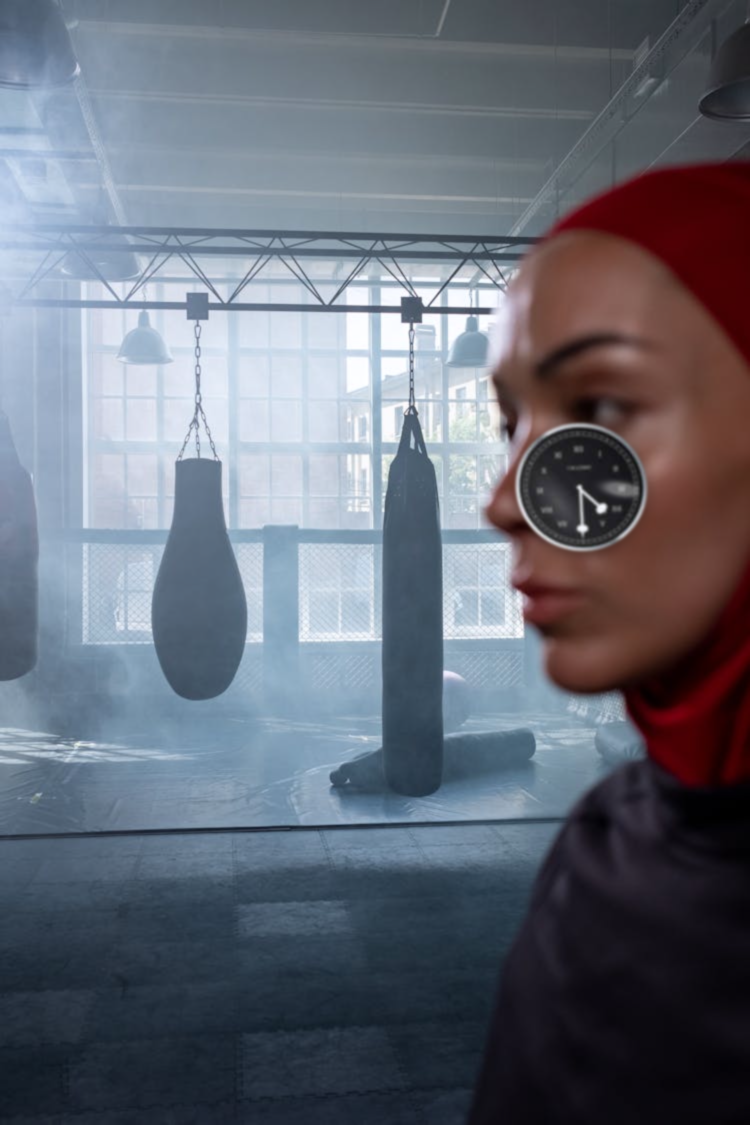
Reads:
4h30
